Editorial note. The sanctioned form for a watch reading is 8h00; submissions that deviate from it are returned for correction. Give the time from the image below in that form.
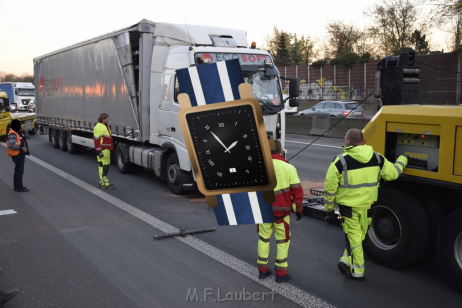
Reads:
1h55
